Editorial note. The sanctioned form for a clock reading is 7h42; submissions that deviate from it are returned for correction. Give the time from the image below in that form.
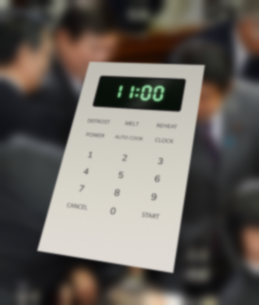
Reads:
11h00
